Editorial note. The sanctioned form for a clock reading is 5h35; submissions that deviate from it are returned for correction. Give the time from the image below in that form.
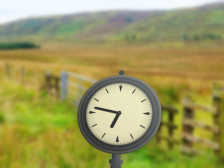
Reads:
6h47
